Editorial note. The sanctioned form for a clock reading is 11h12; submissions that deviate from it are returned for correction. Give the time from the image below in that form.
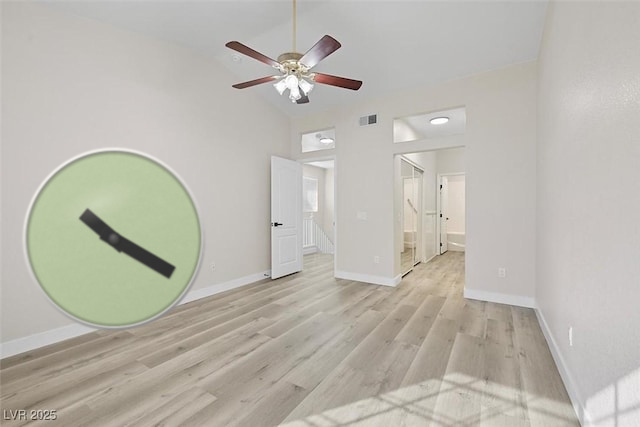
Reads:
10h20
